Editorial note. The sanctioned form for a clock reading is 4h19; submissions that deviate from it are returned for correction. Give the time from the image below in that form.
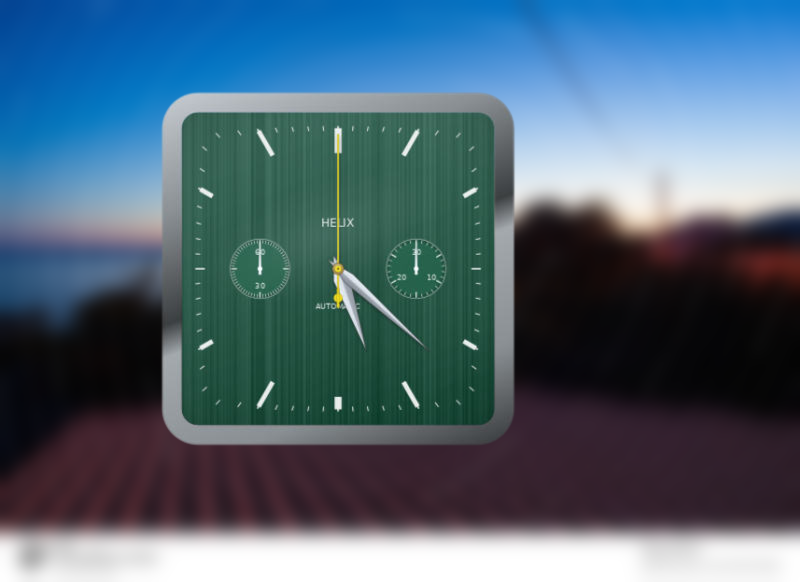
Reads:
5h22
